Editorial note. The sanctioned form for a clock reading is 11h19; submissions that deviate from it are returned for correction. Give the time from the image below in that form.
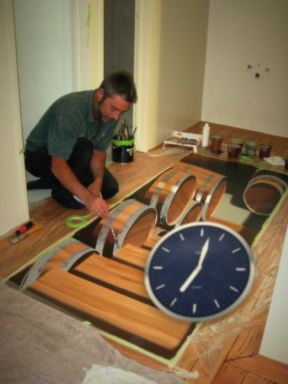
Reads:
7h02
